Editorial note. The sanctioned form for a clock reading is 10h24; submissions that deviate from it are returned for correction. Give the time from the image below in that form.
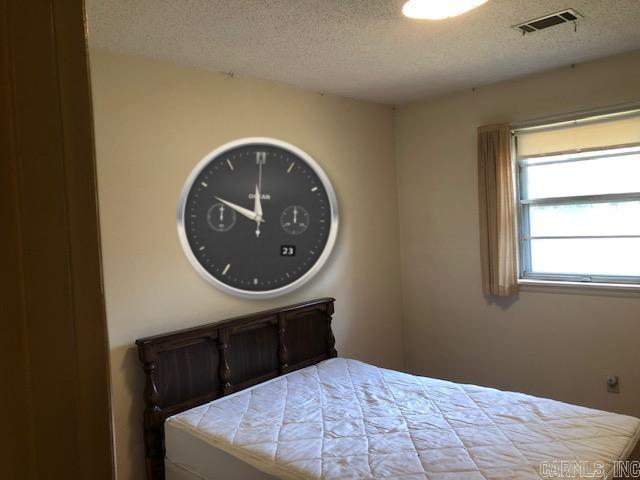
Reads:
11h49
